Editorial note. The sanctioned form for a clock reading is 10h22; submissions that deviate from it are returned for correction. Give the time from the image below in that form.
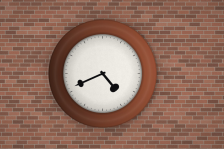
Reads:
4h41
